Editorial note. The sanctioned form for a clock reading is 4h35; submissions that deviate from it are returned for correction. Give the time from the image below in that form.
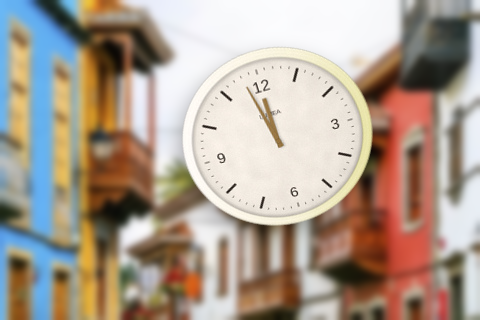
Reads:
11h58
